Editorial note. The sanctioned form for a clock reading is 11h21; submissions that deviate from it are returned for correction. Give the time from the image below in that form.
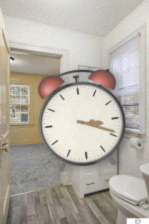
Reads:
3h19
